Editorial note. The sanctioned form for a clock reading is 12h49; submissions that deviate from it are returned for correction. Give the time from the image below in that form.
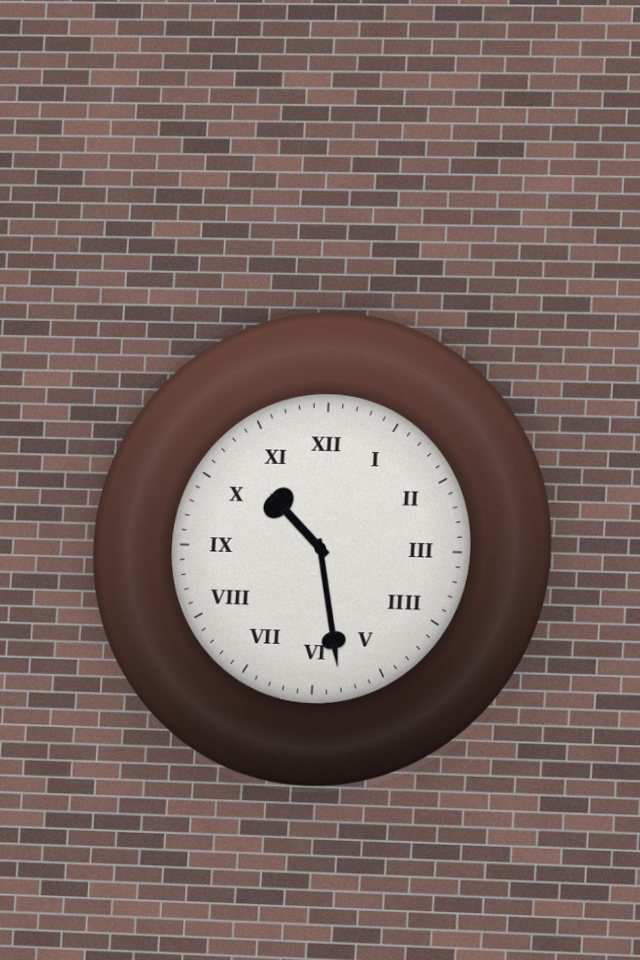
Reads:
10h28
